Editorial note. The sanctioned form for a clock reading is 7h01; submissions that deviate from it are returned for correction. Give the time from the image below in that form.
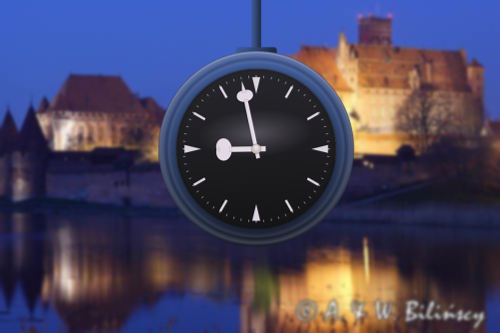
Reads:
8h58
